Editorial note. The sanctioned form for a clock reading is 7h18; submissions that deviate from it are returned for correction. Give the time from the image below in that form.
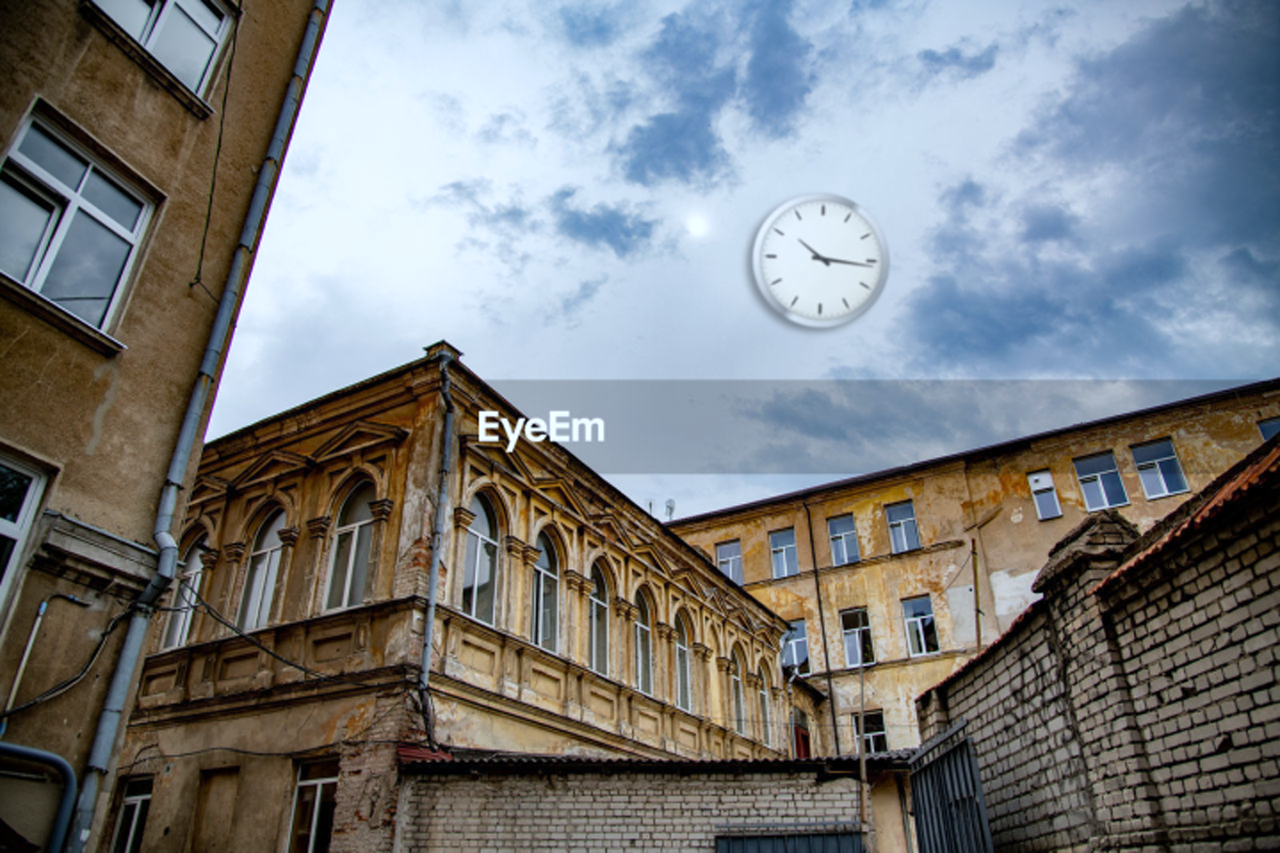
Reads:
10h16
